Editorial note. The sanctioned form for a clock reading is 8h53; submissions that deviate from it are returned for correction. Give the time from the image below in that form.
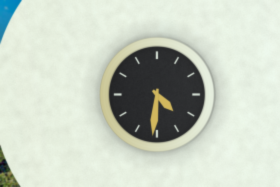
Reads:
4h31
